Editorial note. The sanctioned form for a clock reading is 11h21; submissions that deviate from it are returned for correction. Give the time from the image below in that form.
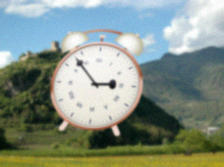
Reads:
2h53
